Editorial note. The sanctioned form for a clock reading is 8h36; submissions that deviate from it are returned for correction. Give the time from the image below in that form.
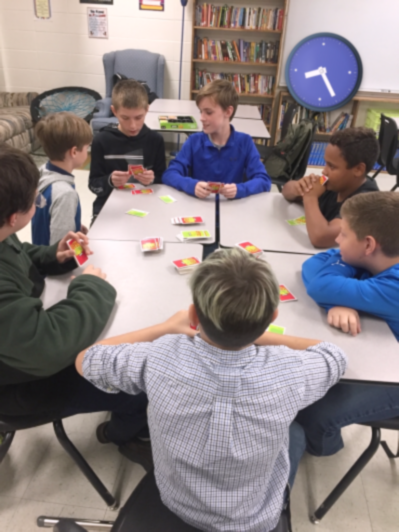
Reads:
8h25
